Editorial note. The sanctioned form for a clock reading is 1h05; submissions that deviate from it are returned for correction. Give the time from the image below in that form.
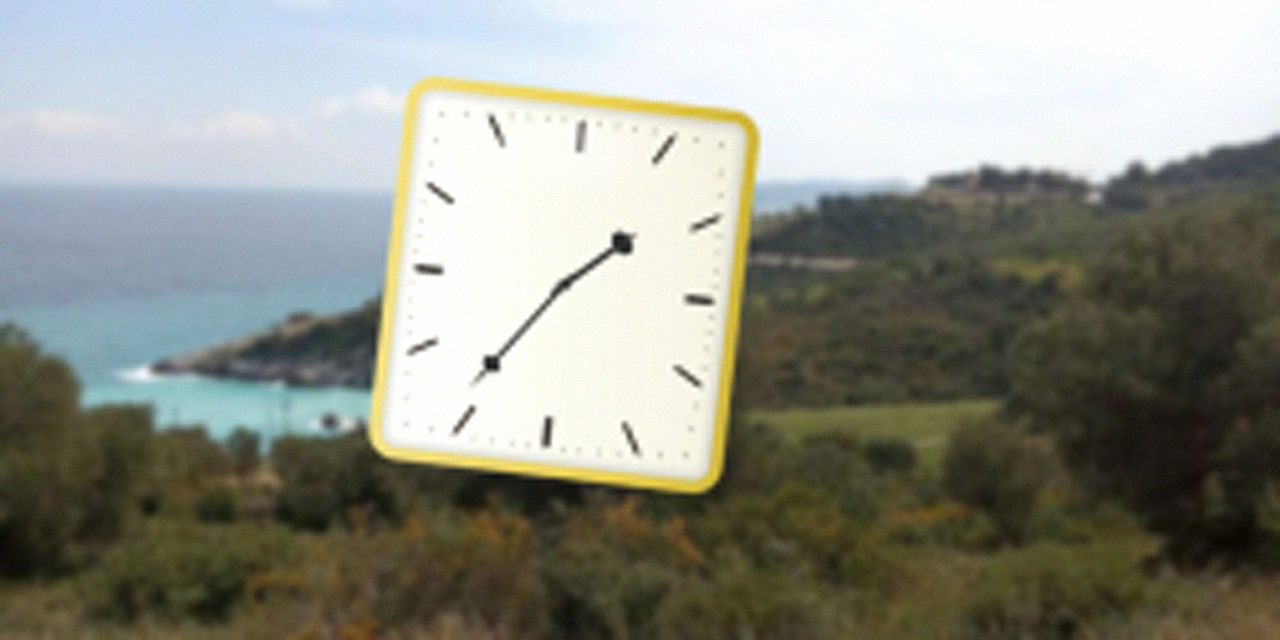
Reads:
1h36
